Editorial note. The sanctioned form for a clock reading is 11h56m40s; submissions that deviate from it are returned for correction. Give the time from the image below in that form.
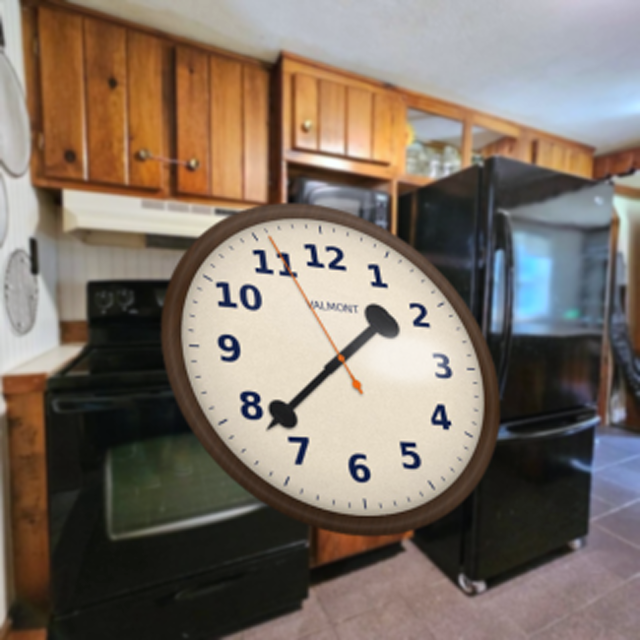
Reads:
1h37m56s
